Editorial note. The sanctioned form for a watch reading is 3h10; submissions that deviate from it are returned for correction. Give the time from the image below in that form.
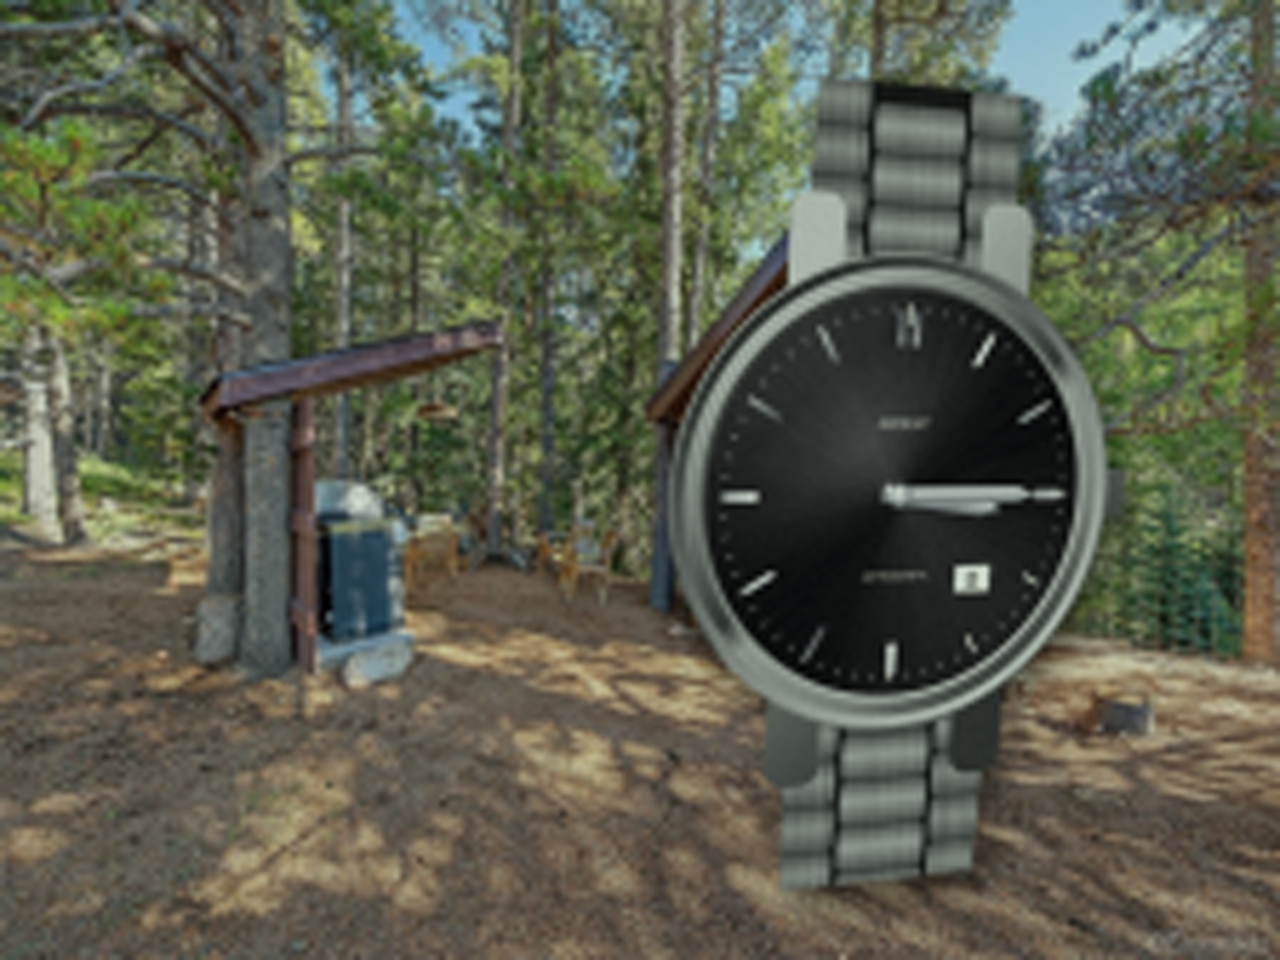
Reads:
3h15
